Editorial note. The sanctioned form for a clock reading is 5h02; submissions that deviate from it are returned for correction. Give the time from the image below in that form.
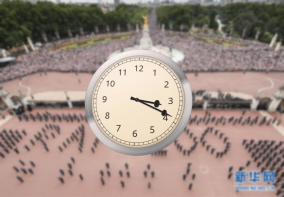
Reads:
3h19
